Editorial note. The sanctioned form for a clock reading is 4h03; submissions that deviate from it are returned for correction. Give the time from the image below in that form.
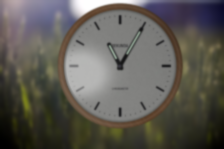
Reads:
11h05
